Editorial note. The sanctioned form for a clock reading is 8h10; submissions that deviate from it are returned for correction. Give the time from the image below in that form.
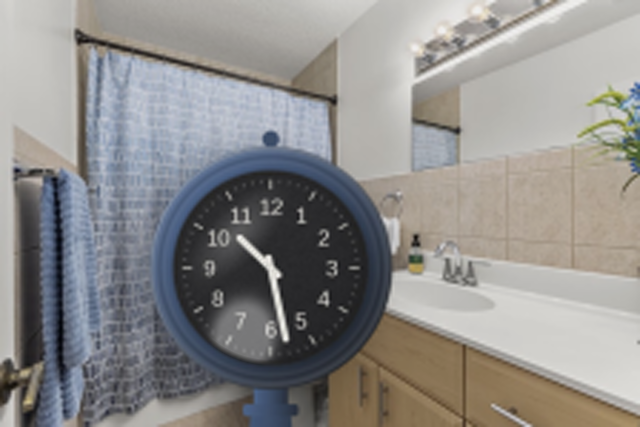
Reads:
10h28
